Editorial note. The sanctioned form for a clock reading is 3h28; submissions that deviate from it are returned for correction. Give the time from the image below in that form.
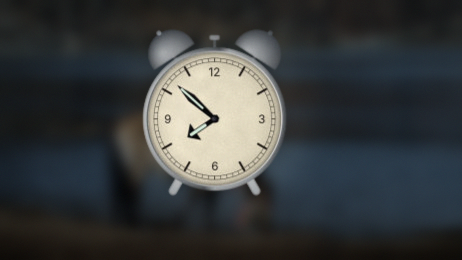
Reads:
7h52
